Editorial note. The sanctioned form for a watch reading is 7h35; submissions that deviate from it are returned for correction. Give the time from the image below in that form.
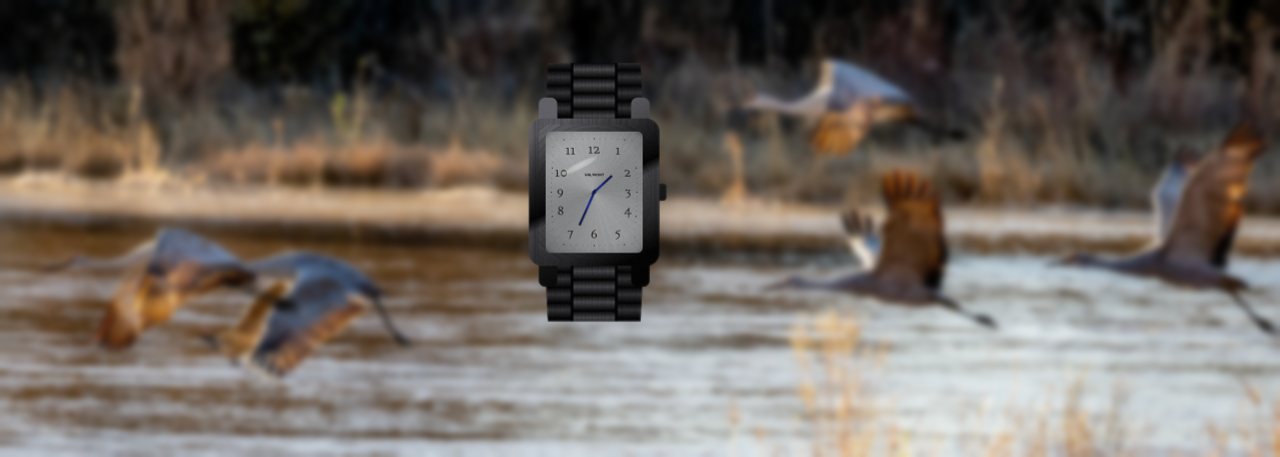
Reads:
1h34
